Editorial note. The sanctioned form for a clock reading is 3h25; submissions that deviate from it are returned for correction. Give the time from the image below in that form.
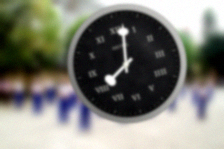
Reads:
8h02
